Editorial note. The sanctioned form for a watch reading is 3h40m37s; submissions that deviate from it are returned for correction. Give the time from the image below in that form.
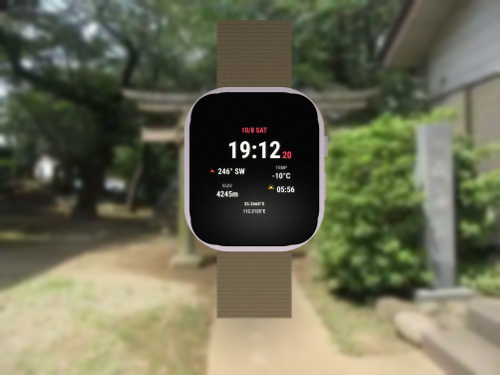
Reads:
19h12m20s
